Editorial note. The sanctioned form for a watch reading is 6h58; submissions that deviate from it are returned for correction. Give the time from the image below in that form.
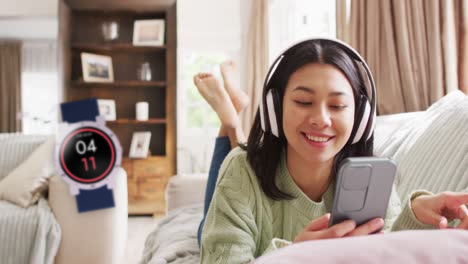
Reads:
4h11
